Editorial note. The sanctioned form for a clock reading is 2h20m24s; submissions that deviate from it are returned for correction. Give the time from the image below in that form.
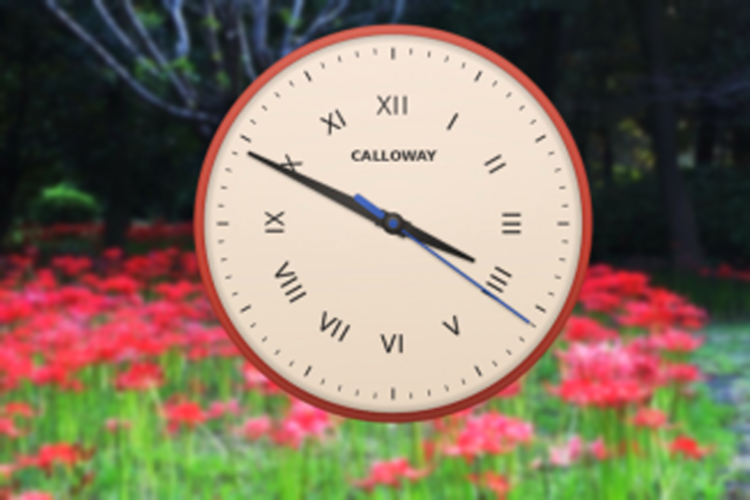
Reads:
3h49m21s
